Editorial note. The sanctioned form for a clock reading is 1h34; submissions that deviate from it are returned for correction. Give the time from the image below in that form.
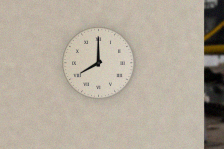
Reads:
8h00
